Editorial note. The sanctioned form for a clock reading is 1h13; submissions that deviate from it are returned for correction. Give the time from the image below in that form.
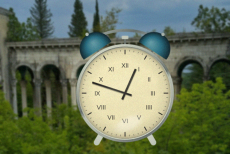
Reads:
12h48
